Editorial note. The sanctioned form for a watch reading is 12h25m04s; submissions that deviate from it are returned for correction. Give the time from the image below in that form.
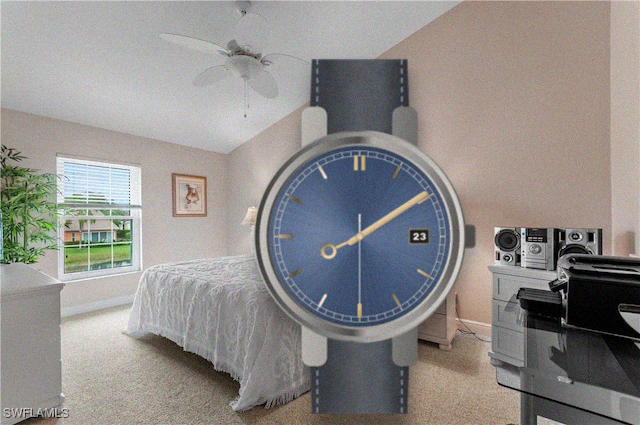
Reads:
8h09m30s
